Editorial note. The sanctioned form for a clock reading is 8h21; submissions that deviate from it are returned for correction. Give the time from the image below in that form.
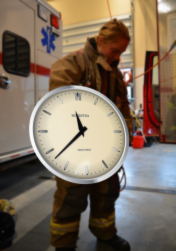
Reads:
11h38
